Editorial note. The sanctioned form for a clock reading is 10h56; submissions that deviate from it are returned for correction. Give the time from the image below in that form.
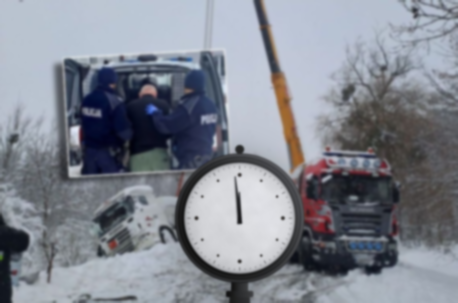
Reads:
11h59
